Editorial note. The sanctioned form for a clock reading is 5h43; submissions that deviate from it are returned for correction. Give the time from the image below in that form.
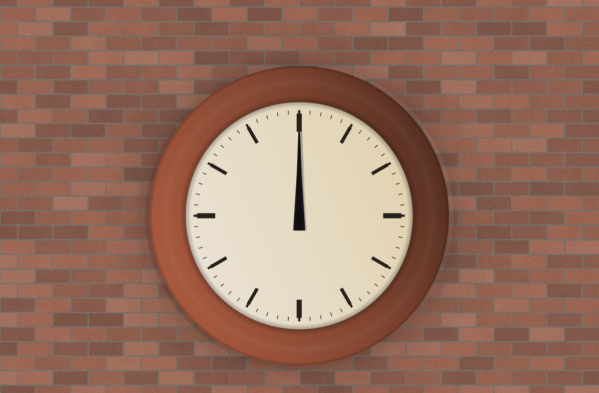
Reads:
12h00
